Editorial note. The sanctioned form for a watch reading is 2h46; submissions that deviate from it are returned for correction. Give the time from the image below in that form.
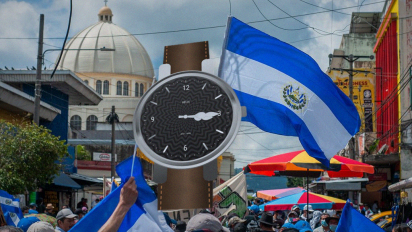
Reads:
3h15
